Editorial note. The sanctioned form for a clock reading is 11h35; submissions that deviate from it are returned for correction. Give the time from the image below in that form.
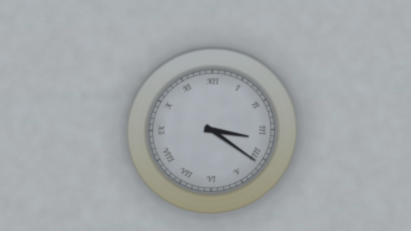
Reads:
3h21
